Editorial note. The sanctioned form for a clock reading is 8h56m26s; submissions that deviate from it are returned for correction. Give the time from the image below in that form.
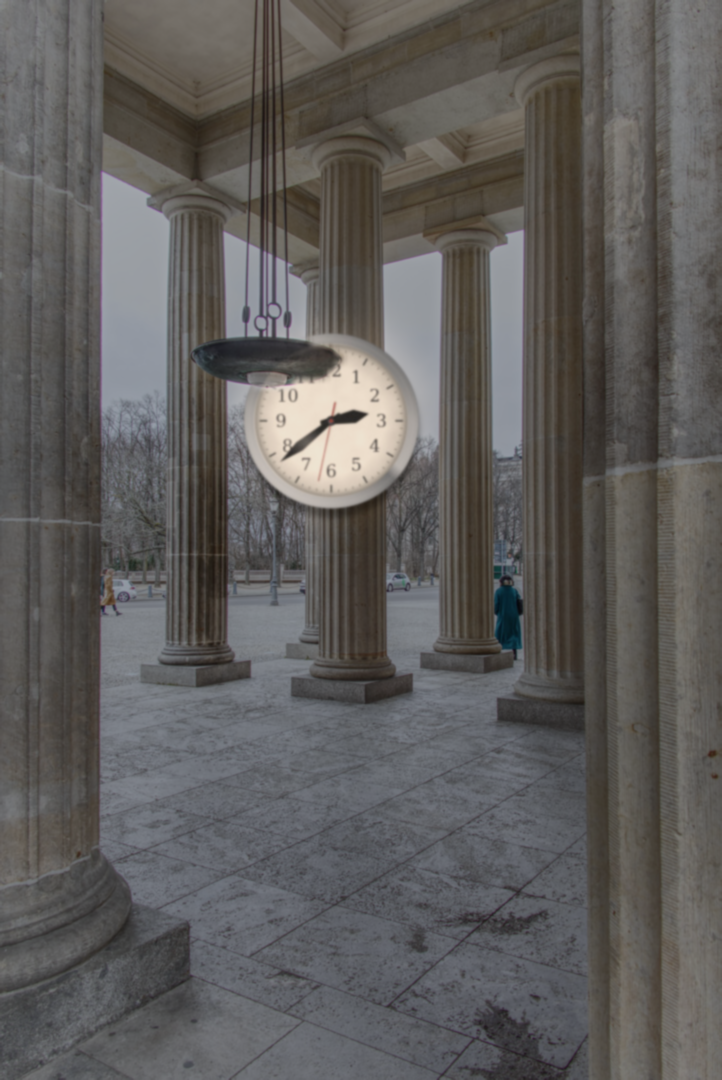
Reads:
2h38m32s
